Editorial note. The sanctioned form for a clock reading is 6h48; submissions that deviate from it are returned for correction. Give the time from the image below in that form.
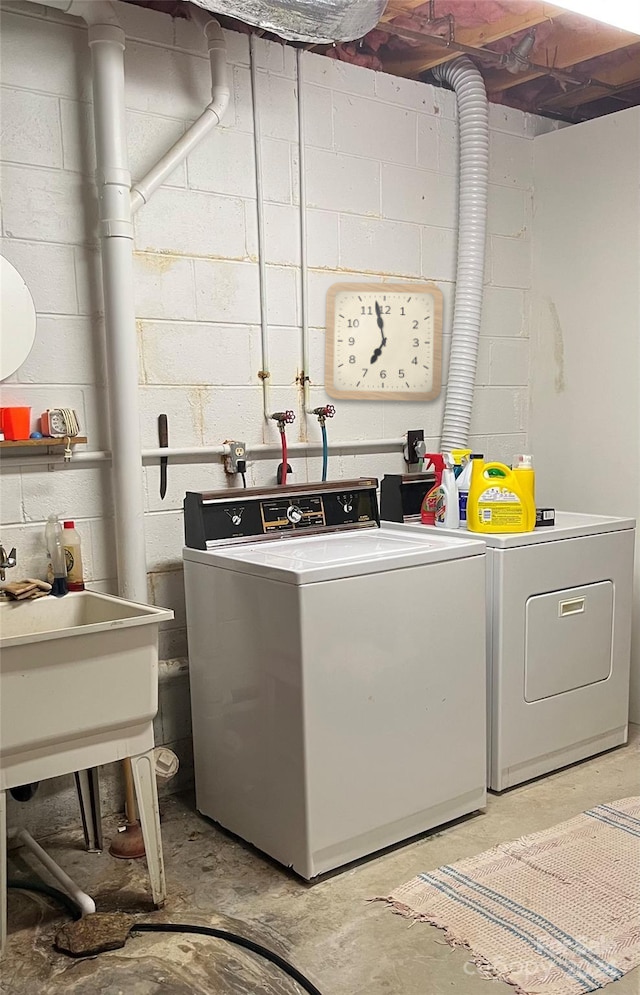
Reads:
6h58
